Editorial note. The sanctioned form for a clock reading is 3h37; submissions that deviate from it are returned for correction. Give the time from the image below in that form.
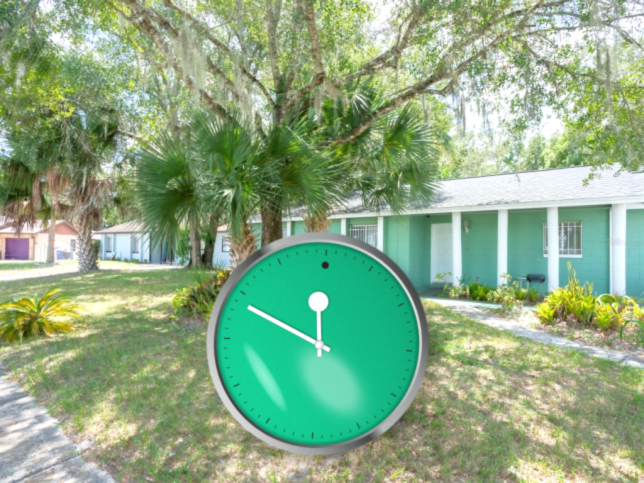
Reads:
11h49
